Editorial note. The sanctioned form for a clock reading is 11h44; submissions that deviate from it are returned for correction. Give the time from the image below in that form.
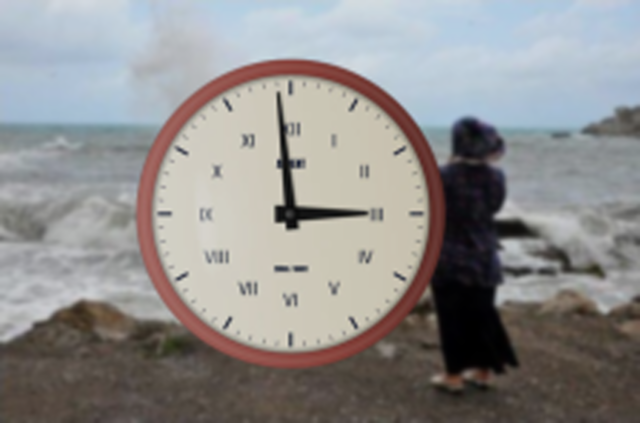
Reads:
2h59
